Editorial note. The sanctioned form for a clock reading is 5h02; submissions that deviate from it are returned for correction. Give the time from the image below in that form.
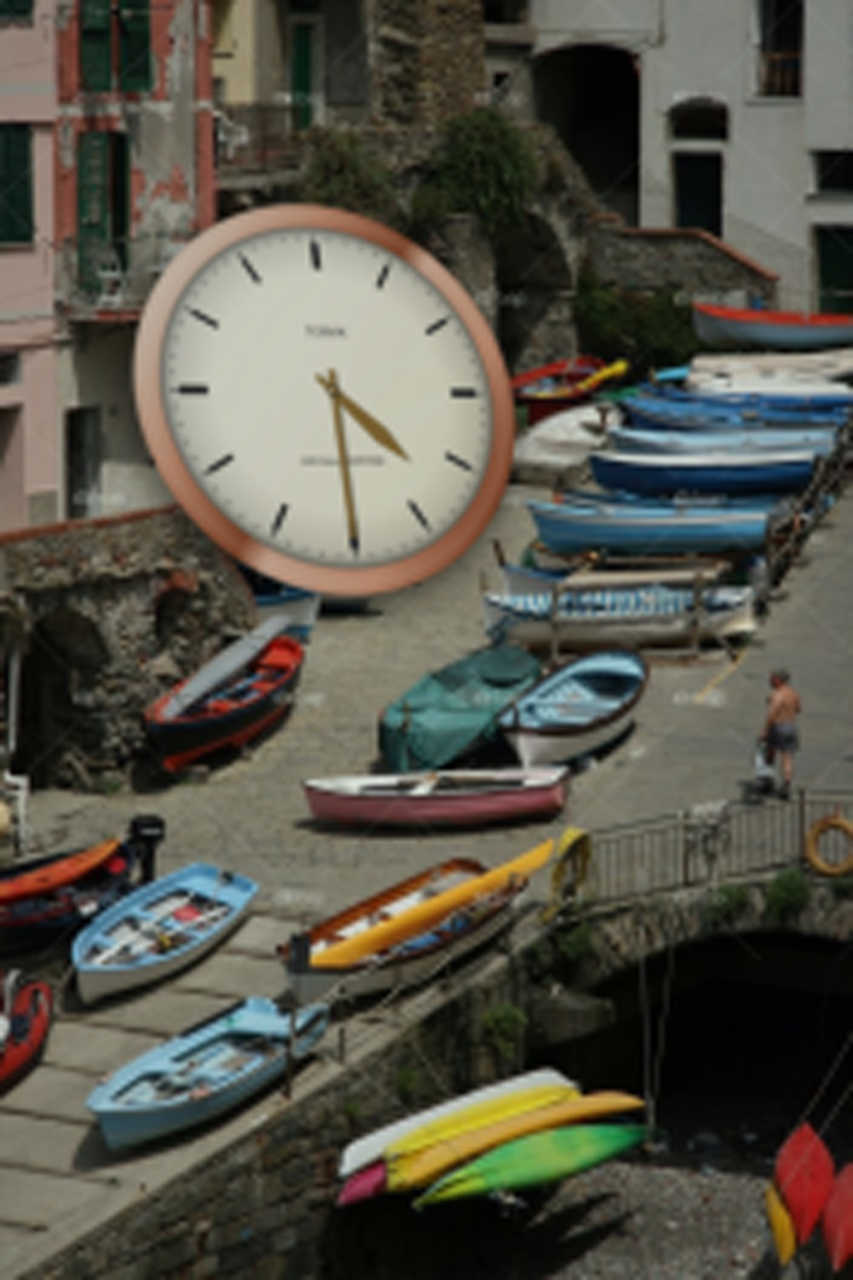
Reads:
4h30
